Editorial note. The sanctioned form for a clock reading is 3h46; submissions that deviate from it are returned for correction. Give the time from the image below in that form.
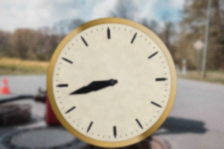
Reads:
8h43
